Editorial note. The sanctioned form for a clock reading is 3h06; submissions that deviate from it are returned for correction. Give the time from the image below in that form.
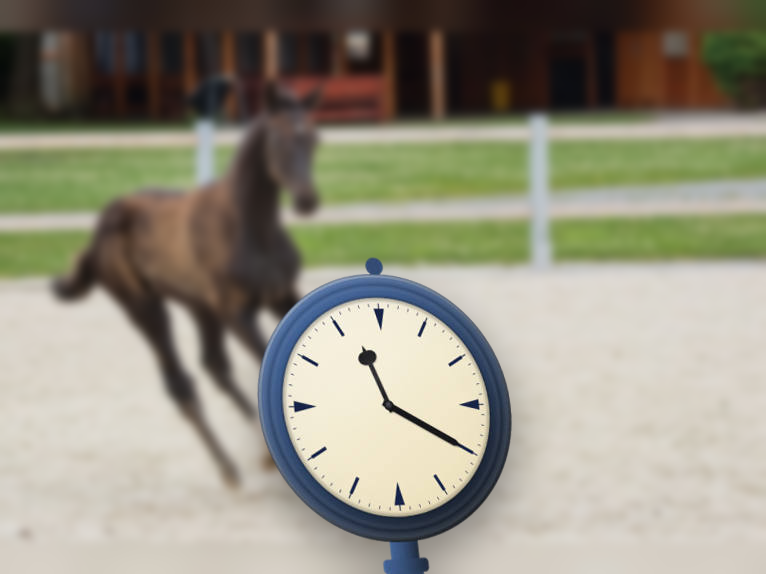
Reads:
11h20
